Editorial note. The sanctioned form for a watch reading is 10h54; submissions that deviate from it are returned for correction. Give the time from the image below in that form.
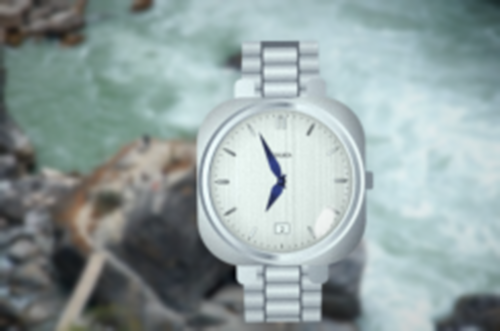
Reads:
6h56
